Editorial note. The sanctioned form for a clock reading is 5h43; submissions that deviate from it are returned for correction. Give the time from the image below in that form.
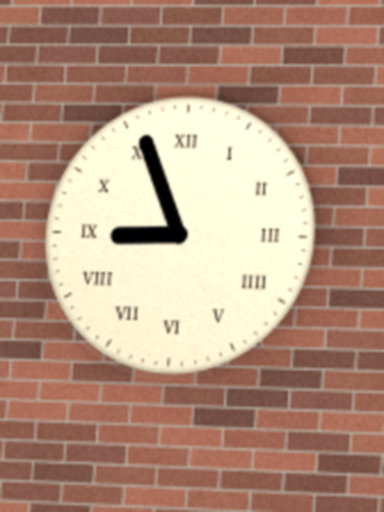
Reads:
8h56
